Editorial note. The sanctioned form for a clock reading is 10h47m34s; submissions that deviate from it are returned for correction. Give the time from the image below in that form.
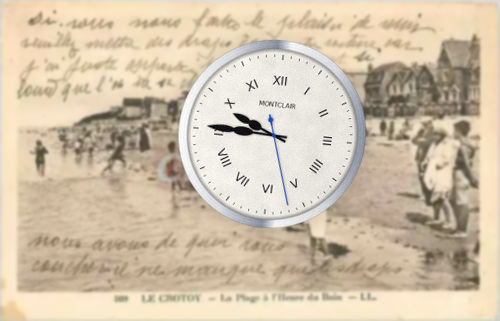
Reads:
9h45m27s
